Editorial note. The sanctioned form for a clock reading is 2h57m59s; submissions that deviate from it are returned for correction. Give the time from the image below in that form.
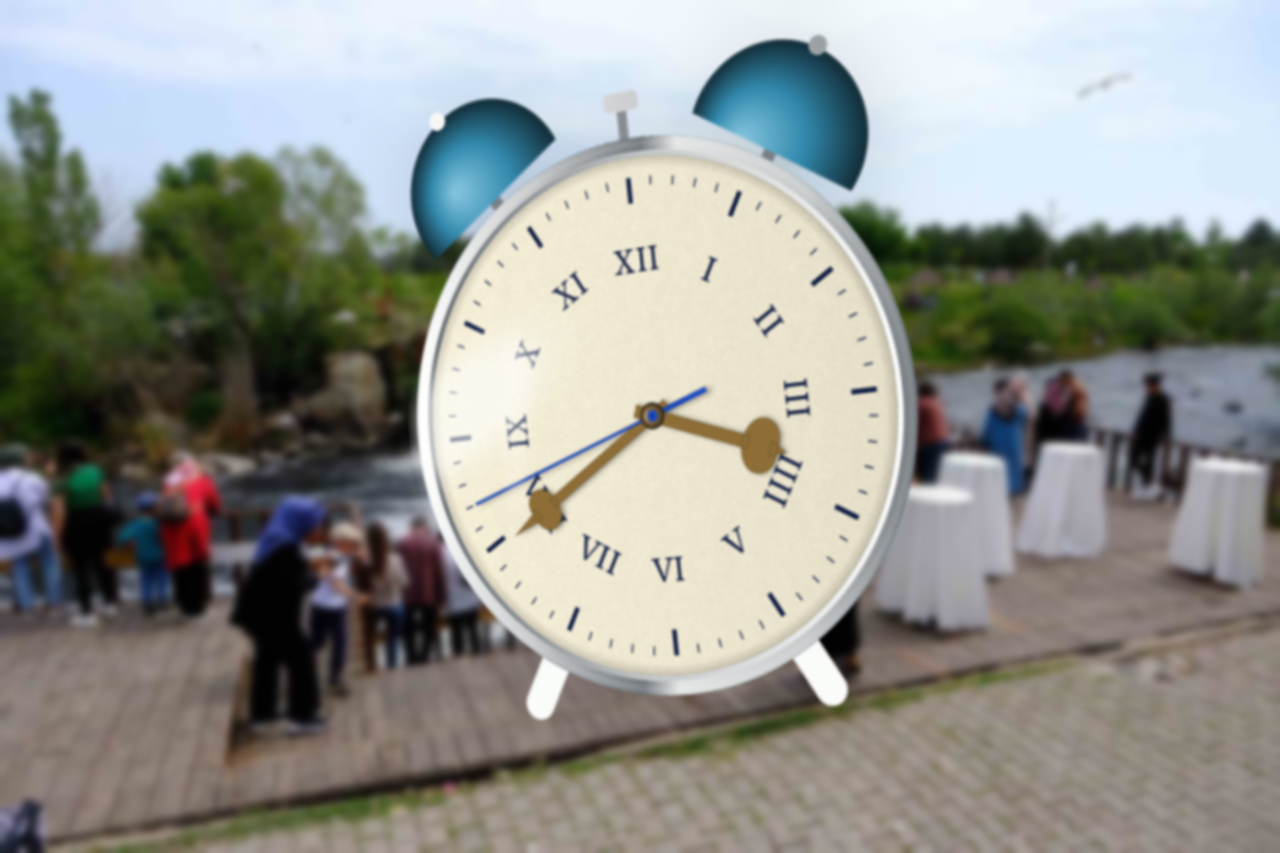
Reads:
3h39m42s
